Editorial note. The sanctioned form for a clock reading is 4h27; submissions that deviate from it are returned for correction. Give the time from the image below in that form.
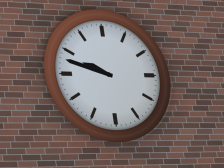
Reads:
9h48
